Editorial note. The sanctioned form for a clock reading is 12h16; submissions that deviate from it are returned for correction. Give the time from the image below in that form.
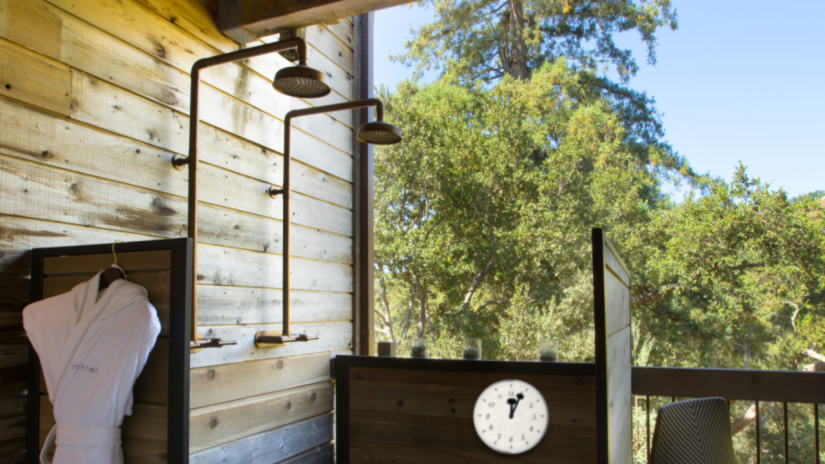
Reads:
12h04
